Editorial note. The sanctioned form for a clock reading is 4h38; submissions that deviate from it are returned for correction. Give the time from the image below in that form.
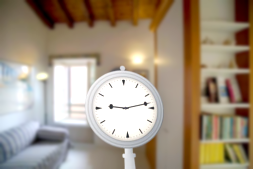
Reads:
9h13
